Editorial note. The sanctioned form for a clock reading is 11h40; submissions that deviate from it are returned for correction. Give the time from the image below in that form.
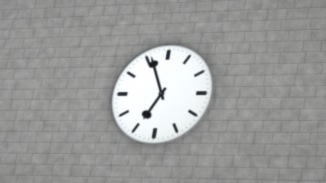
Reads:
6h56
